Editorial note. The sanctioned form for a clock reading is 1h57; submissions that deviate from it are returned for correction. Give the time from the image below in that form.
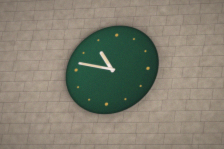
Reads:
10h47
